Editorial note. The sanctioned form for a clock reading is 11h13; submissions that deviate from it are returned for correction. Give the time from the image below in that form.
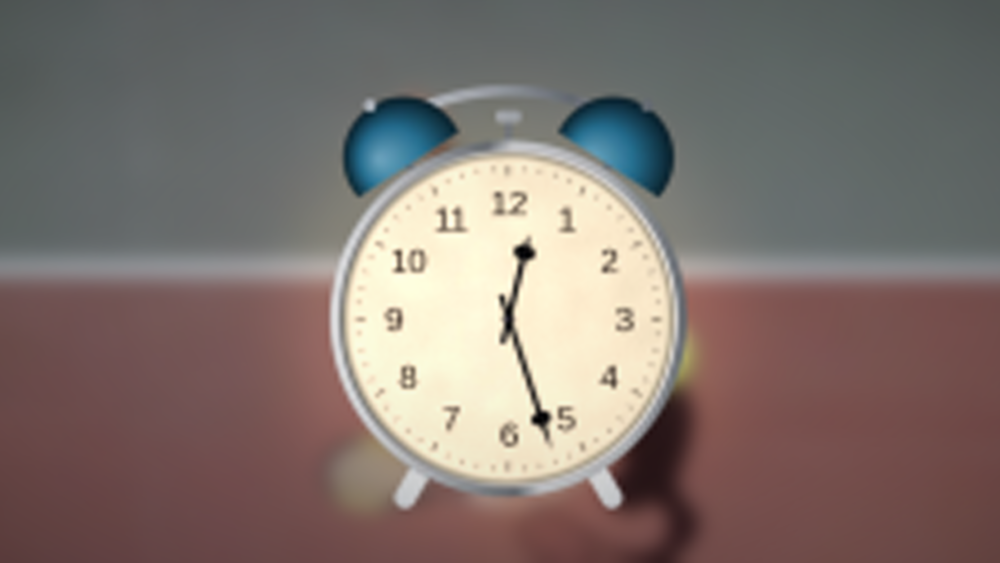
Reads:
12h27
